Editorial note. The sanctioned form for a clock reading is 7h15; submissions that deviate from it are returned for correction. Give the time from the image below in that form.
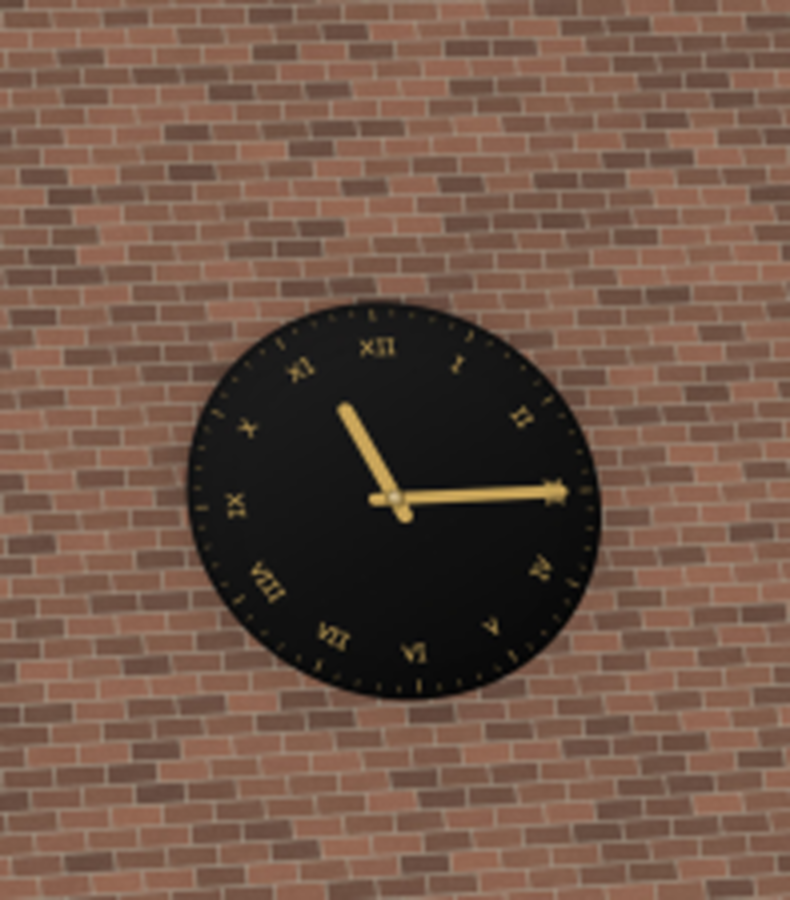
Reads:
11h15
